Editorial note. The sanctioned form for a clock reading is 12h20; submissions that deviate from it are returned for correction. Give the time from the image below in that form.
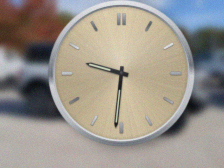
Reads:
9h31
